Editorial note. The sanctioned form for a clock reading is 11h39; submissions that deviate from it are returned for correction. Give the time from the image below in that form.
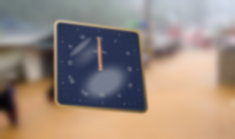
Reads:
12h00
